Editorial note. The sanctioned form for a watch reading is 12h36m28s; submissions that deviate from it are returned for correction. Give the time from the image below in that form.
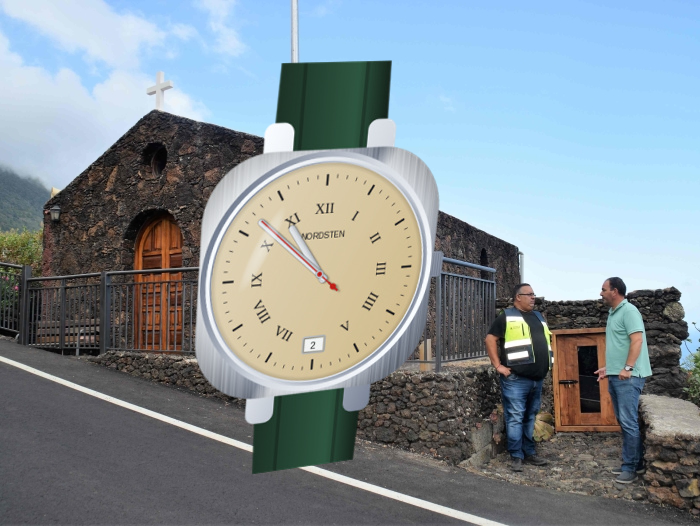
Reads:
10h51m52s
